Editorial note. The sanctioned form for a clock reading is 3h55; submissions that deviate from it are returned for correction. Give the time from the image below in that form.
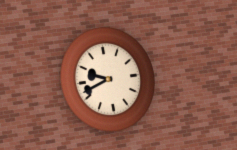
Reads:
9h42
